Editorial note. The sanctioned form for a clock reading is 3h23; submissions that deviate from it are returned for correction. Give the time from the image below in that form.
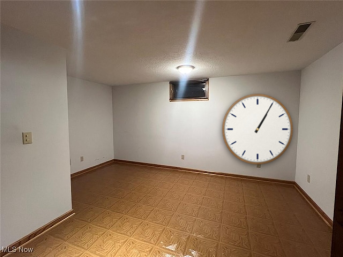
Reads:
1h05
